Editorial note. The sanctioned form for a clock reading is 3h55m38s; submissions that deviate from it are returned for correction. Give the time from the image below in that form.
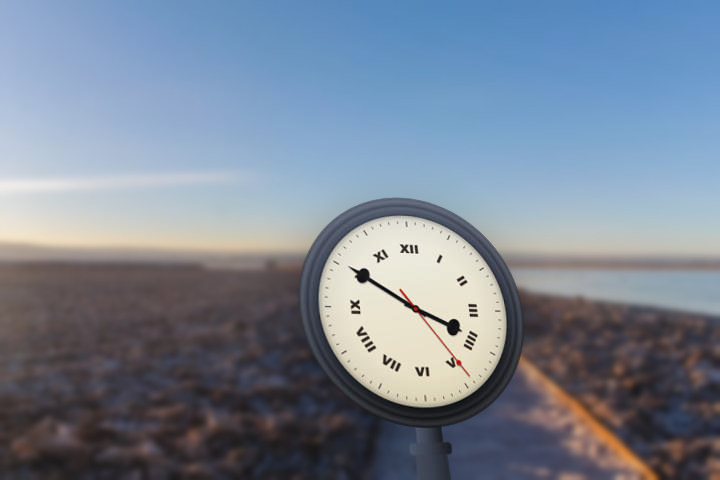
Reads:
3h50m24s
